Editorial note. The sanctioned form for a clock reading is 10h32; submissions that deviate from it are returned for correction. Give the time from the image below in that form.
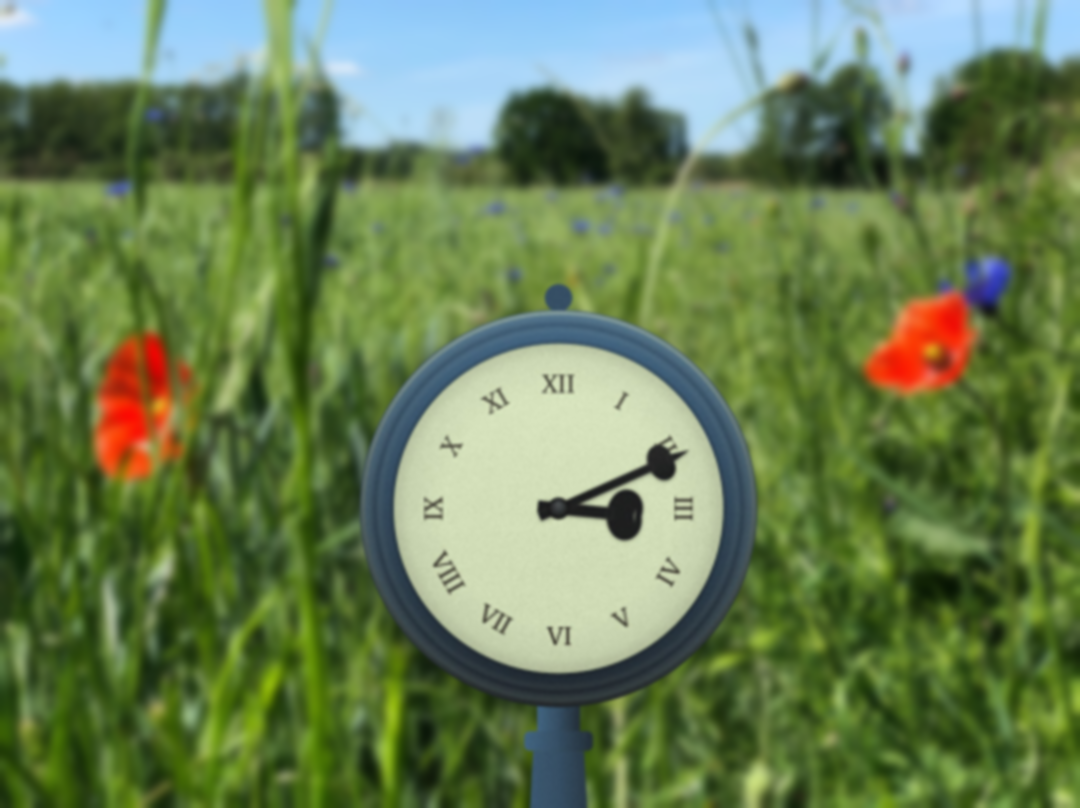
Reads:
3h11
